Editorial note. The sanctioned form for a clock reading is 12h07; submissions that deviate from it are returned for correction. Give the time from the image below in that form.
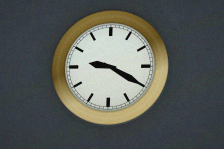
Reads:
9h20
